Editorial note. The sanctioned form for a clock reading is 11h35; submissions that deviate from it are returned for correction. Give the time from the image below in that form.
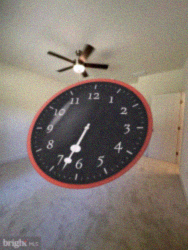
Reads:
6h33
